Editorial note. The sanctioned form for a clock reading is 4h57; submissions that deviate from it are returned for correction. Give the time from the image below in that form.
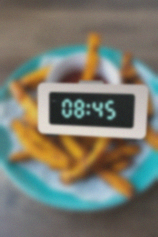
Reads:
8h45
